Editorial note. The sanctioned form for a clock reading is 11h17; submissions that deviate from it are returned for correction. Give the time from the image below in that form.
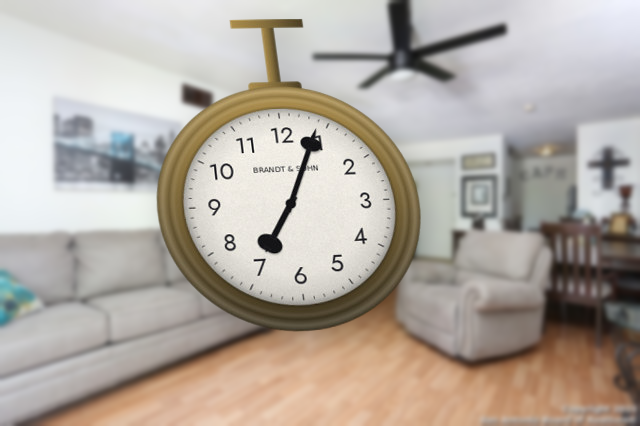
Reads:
7h04
